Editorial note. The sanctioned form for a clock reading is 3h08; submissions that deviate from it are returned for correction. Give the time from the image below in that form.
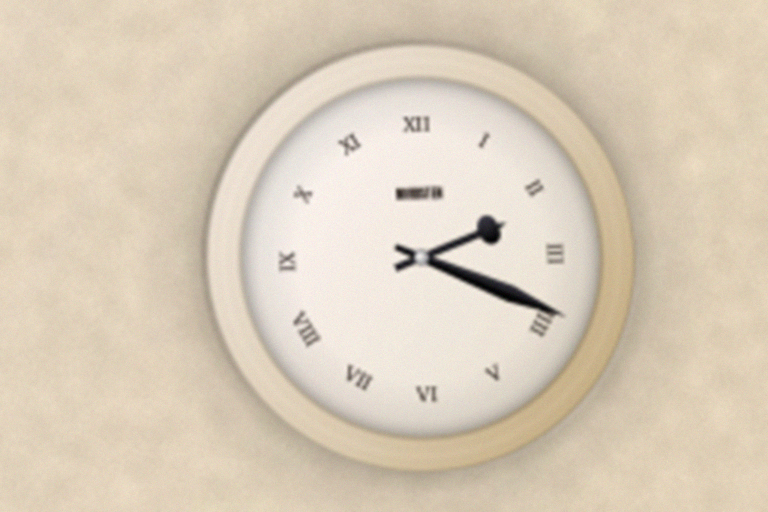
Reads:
2h19
